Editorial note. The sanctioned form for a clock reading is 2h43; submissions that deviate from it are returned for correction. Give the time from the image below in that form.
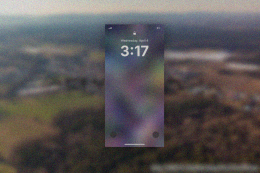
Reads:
3h17
